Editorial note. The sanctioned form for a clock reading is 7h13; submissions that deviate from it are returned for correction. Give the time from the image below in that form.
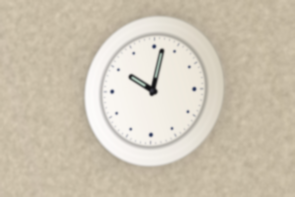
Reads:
10h02
